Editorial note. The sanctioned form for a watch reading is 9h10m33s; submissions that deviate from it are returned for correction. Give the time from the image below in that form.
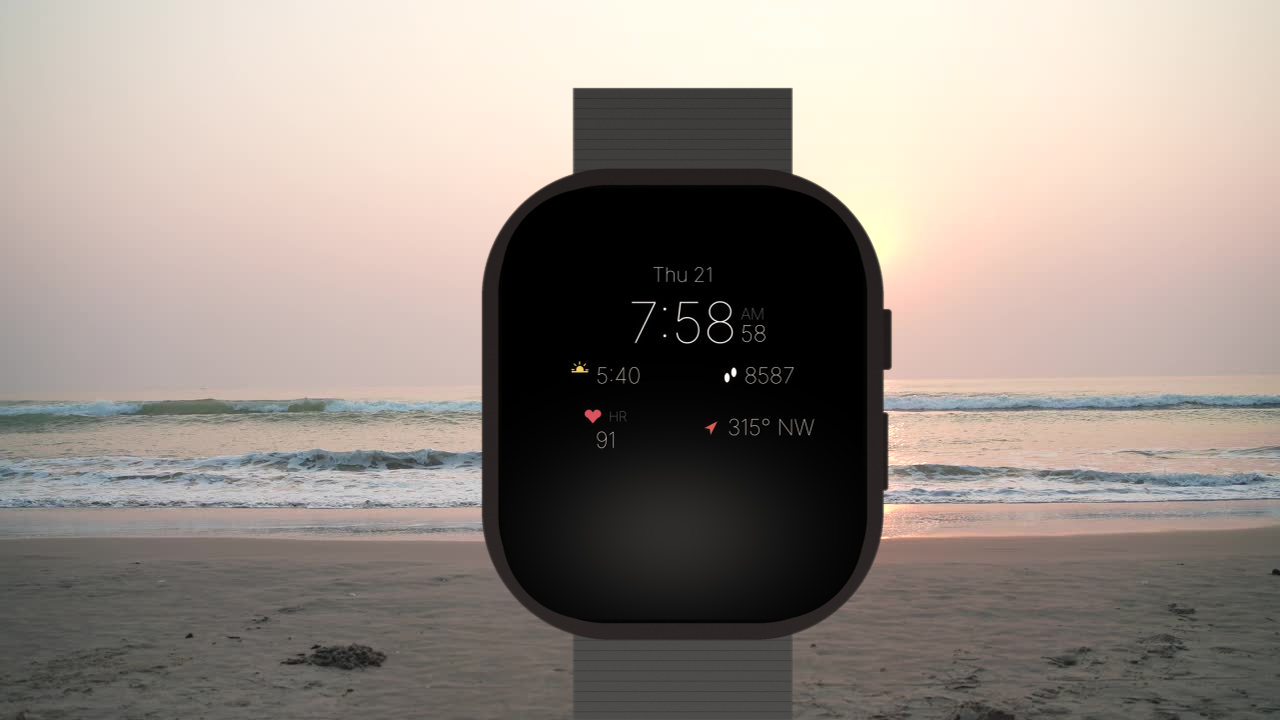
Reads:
7h58m58s
